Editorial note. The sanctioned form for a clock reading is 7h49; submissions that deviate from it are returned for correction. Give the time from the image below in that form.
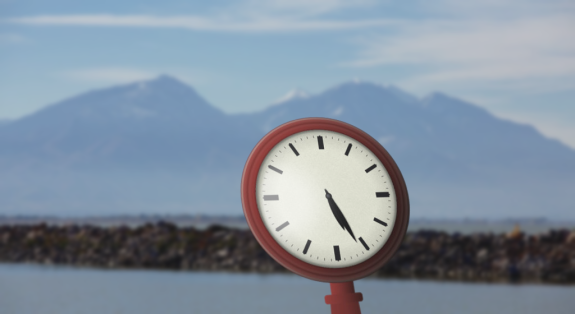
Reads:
5h26
